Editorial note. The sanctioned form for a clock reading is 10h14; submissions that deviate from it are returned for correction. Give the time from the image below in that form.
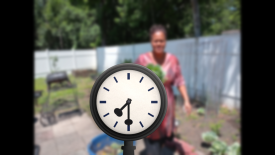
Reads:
7h30
